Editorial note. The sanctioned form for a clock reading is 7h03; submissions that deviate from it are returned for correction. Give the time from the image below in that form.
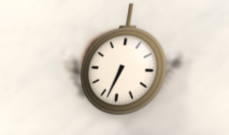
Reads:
6h33
